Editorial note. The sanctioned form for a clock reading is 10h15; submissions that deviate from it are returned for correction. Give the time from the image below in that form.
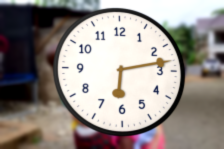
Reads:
6h13
